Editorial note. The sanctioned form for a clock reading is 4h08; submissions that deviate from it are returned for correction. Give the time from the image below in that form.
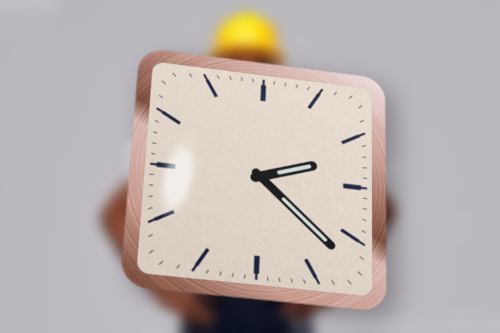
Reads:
2h22
